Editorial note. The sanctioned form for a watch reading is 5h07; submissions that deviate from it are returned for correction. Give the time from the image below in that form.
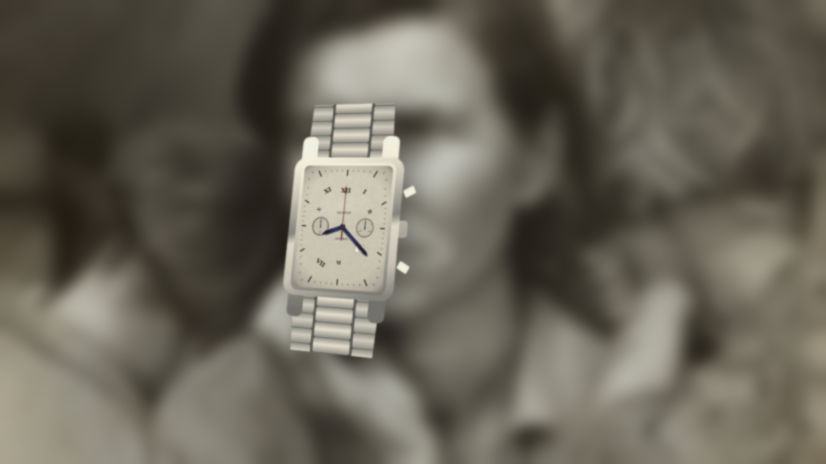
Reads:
8h22
